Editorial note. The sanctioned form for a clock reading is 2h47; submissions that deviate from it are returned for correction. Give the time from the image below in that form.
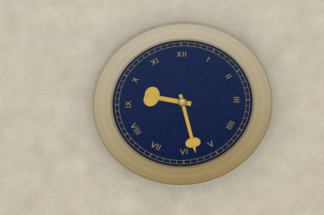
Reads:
9h28
